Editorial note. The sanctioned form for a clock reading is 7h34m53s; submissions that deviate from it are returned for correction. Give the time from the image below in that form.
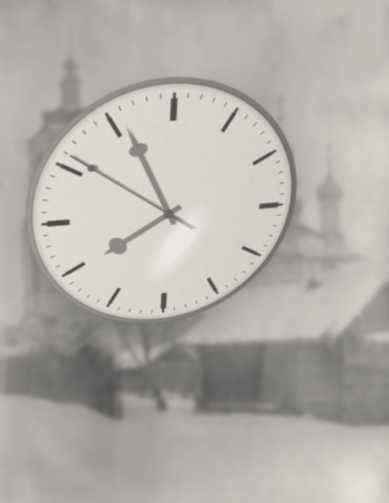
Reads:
7h55m51s
